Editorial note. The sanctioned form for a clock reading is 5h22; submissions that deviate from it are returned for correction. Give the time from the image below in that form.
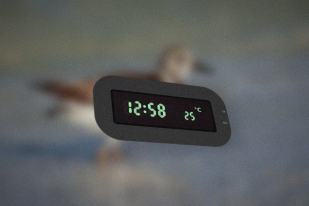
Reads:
12h58
